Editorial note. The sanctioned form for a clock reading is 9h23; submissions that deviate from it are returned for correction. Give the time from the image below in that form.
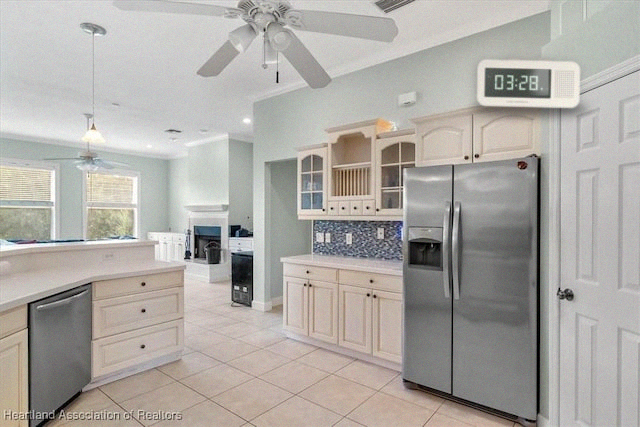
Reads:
3h28
